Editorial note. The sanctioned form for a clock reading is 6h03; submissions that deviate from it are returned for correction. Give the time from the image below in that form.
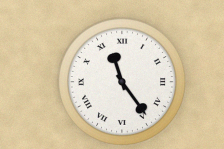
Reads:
11h24
